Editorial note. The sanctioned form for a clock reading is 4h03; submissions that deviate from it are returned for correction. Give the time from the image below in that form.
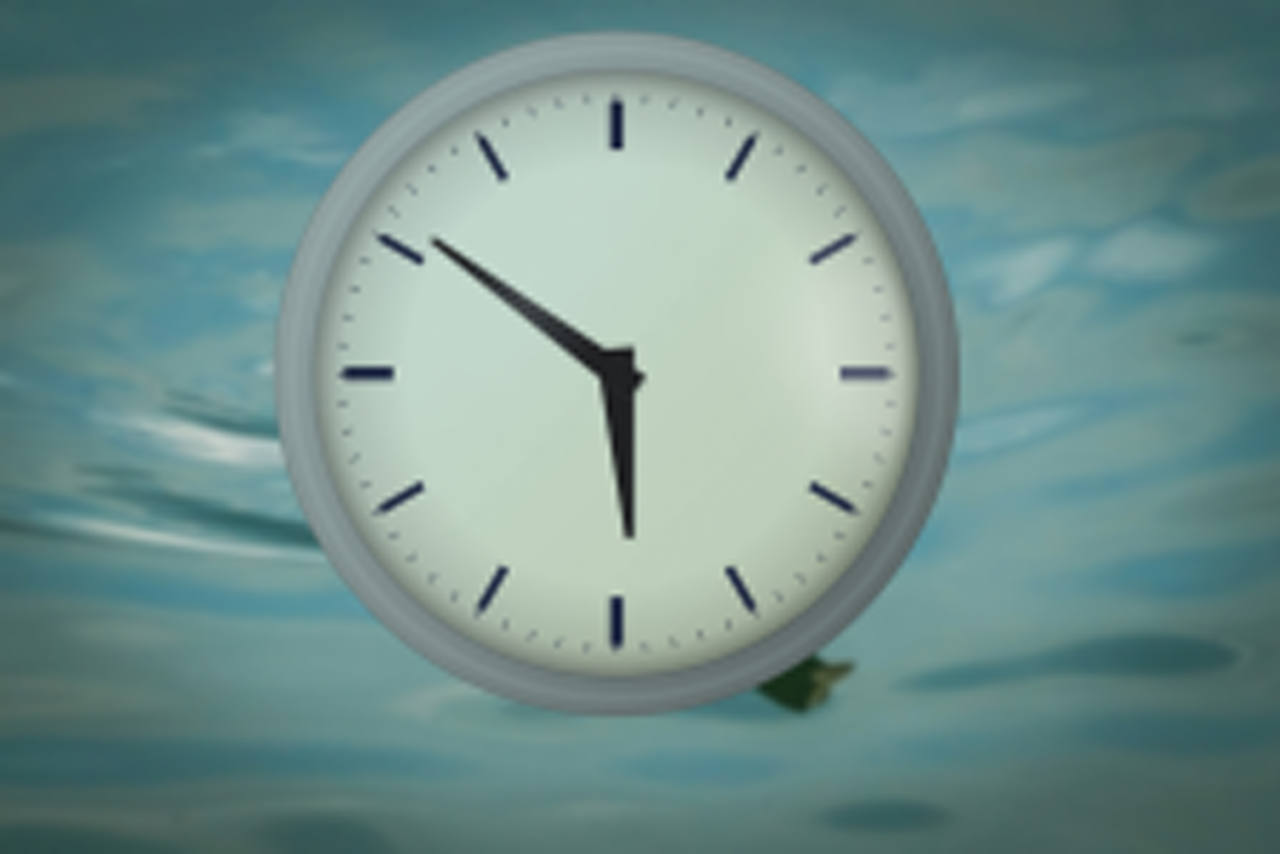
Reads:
5h51
